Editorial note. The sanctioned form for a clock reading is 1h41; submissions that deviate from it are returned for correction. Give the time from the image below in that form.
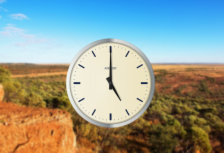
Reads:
5h00
